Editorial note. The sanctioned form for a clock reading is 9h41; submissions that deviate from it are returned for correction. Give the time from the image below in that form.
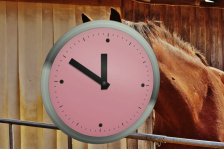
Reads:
11h50
